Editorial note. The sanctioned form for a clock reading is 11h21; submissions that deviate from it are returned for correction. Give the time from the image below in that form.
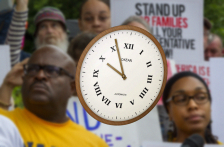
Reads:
9h56
